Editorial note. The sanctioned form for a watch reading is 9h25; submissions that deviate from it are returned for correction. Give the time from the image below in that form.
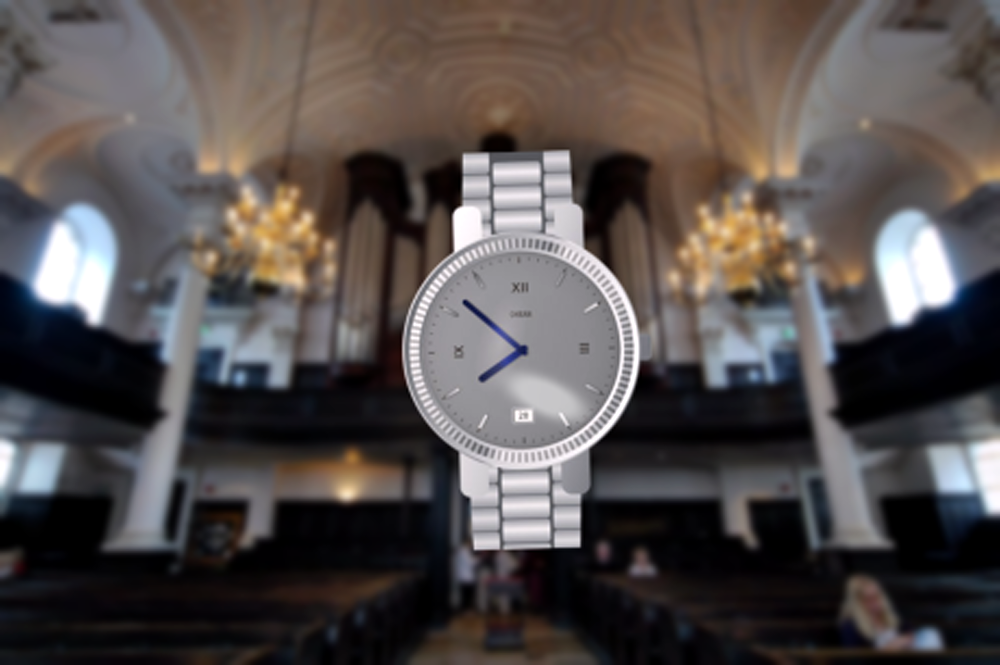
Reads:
7h52
